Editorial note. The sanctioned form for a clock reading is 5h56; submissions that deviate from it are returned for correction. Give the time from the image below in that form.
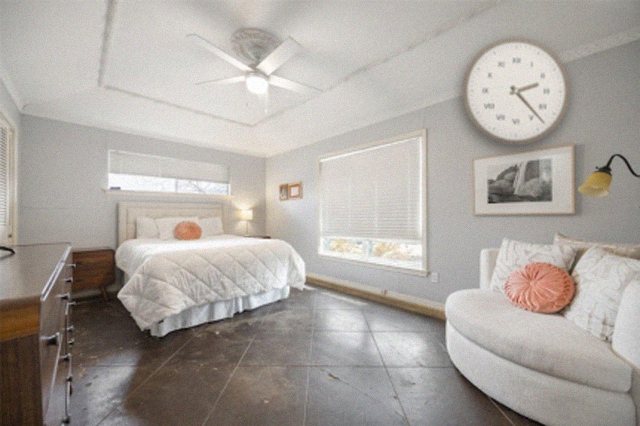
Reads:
2h23
